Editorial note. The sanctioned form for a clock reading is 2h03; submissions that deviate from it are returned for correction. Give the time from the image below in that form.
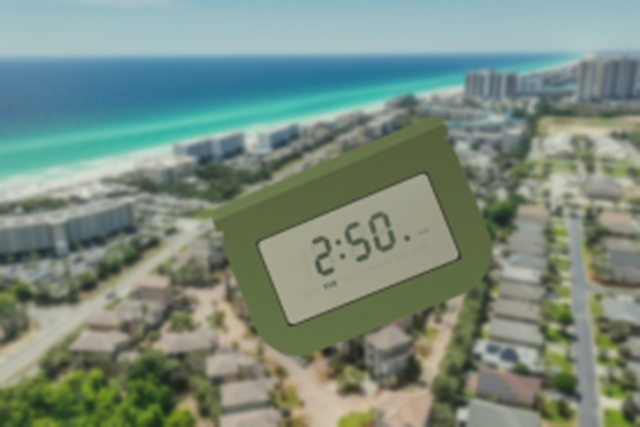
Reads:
2h50
